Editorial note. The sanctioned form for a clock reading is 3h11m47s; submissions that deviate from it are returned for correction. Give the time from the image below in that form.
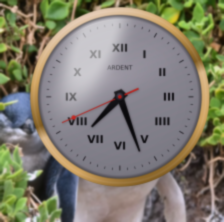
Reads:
7h26m41s
